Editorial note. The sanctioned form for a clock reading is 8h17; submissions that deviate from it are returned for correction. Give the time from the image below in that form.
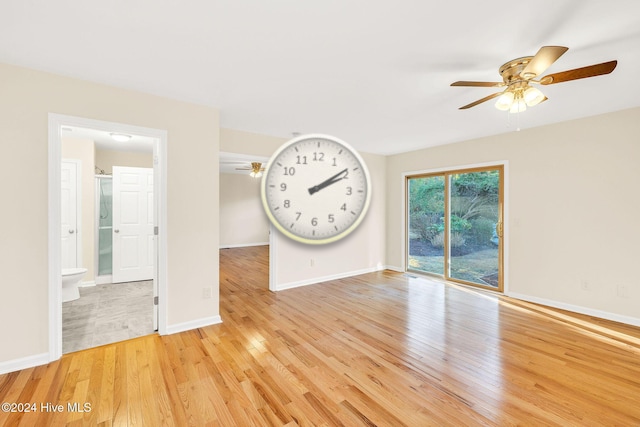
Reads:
2h09
